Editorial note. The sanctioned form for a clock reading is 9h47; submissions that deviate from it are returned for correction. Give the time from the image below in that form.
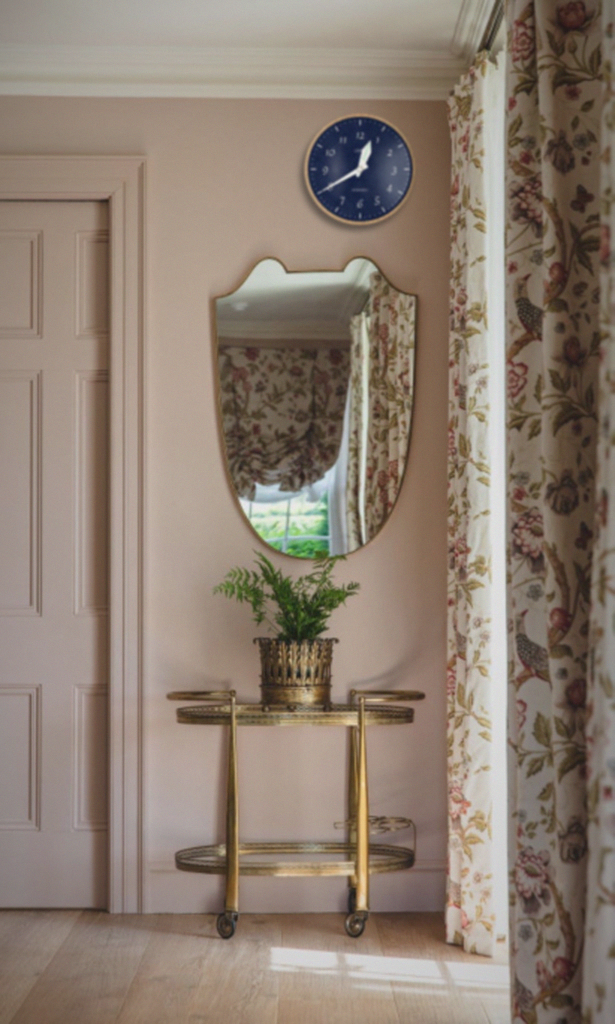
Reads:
12h40
